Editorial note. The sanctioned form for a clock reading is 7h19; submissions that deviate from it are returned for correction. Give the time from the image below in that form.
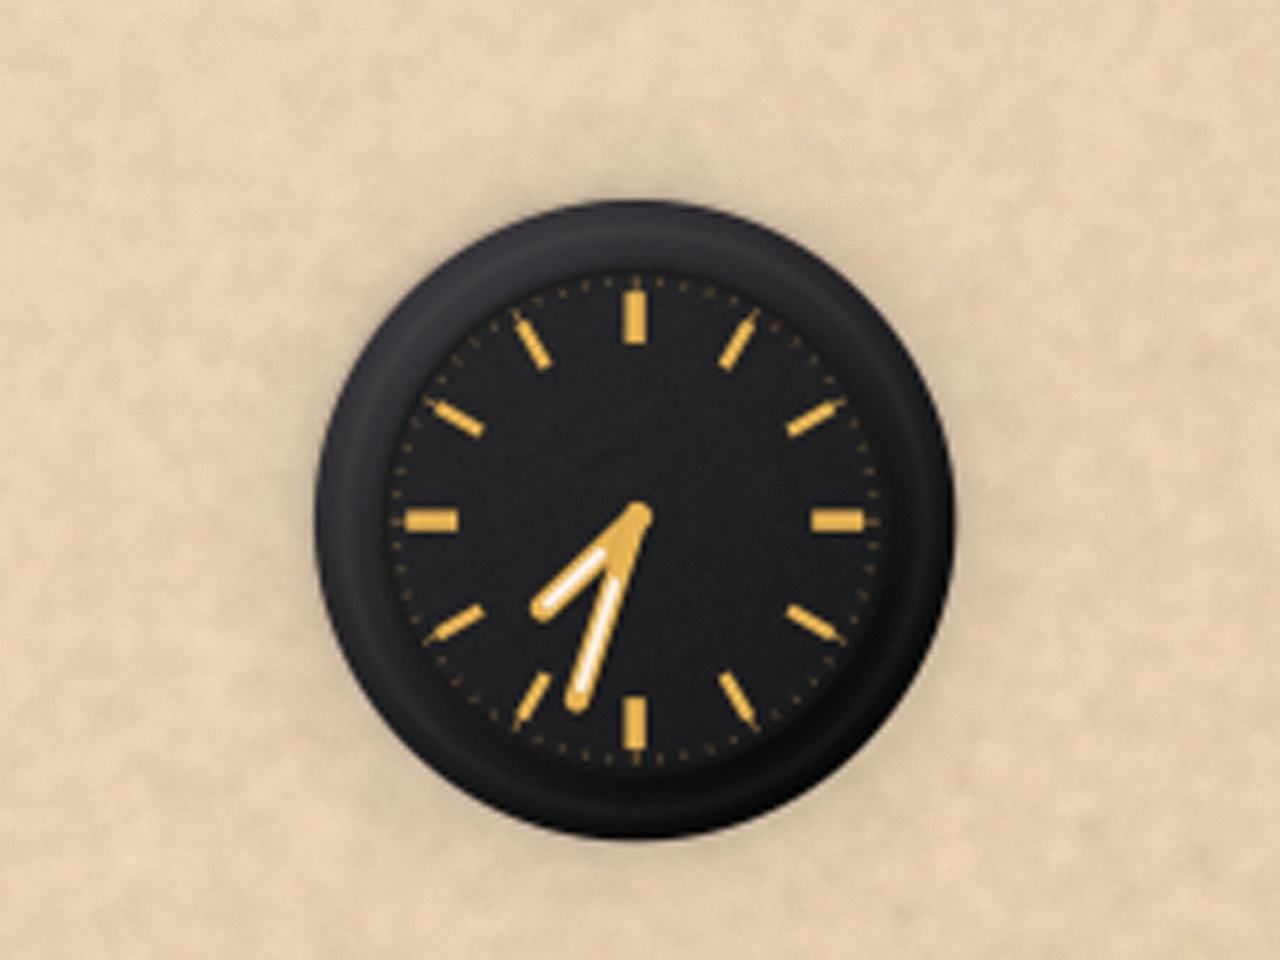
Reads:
7h33
